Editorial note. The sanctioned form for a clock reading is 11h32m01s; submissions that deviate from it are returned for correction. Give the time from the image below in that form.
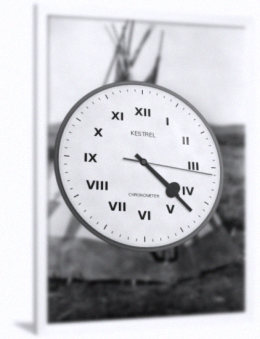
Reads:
4h22m16s
